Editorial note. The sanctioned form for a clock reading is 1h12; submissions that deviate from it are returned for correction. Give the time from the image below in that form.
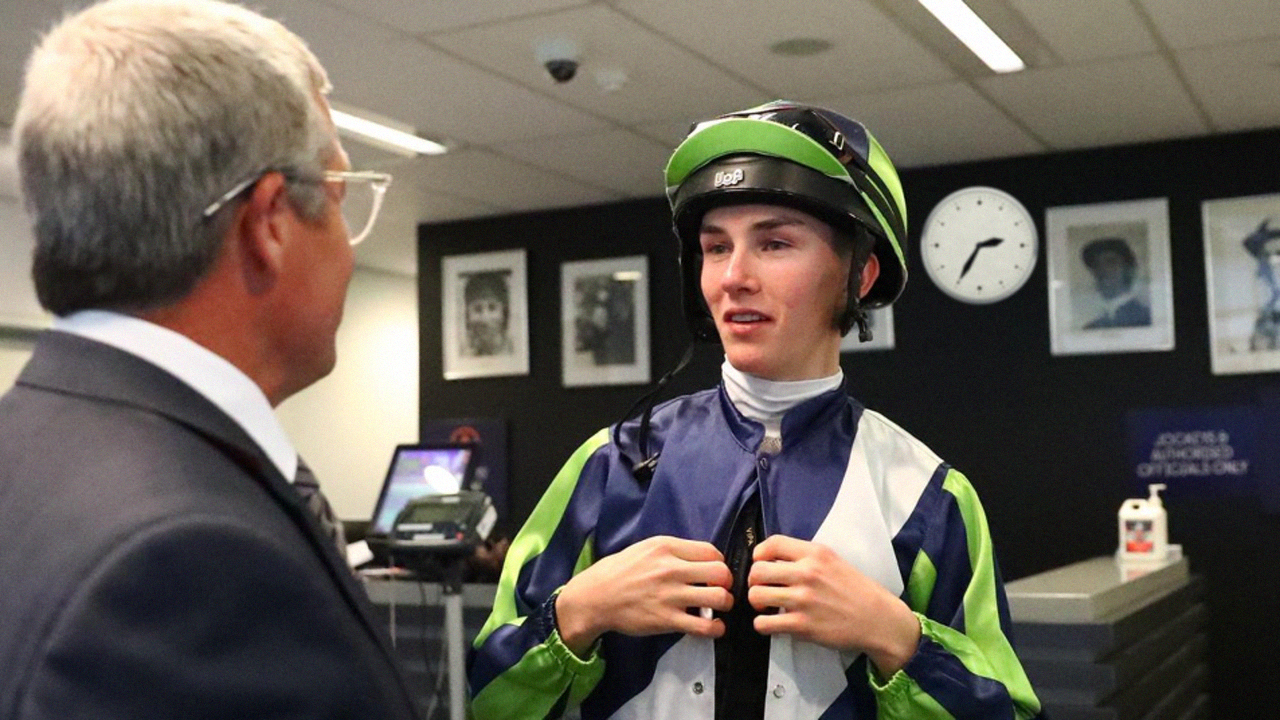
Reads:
2h35
